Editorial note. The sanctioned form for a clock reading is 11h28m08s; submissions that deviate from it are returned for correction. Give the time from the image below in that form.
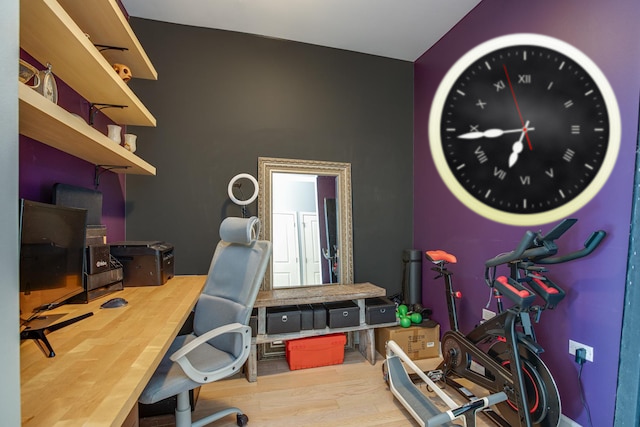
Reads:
6h43m57s
